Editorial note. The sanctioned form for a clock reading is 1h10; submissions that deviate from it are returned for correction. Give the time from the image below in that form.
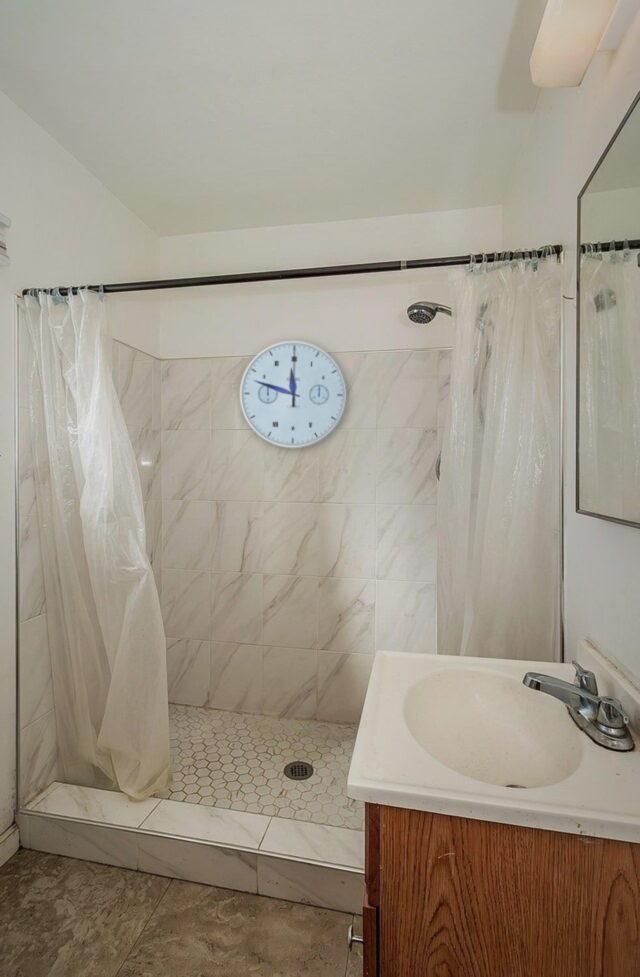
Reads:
11h48
